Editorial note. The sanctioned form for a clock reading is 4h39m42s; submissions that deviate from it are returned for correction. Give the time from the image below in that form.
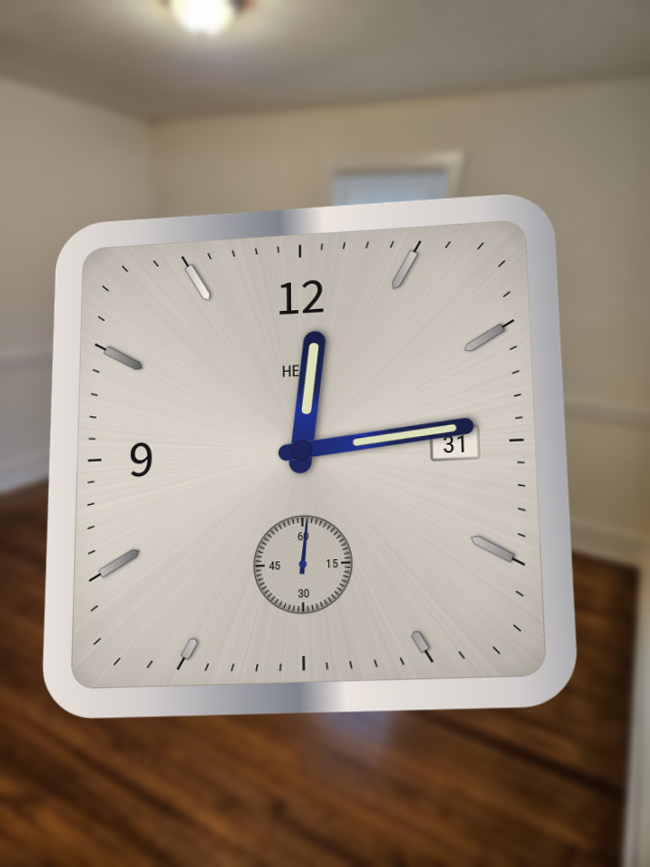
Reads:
12h14m01s
